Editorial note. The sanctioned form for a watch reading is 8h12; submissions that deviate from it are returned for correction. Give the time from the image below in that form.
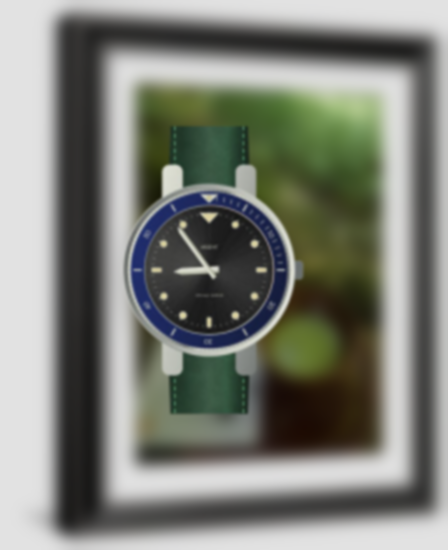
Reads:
8h54
